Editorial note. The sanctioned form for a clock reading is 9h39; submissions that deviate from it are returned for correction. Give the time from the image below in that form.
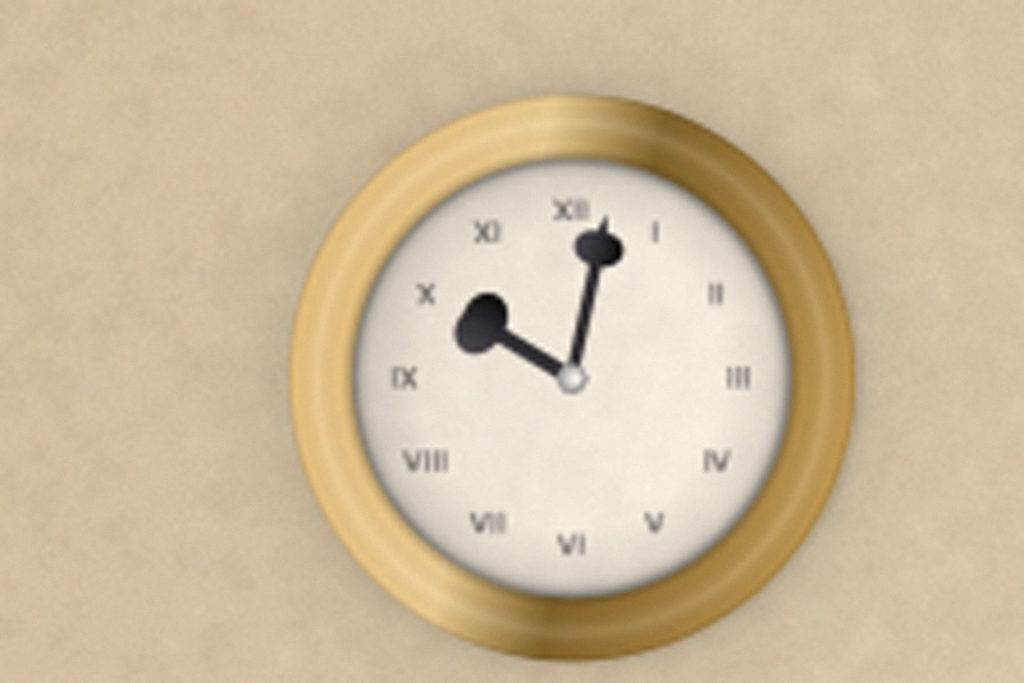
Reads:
10h02
